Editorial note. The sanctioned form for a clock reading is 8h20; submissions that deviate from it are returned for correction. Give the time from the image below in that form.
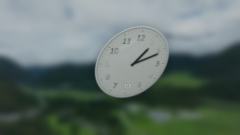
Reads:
1h11
